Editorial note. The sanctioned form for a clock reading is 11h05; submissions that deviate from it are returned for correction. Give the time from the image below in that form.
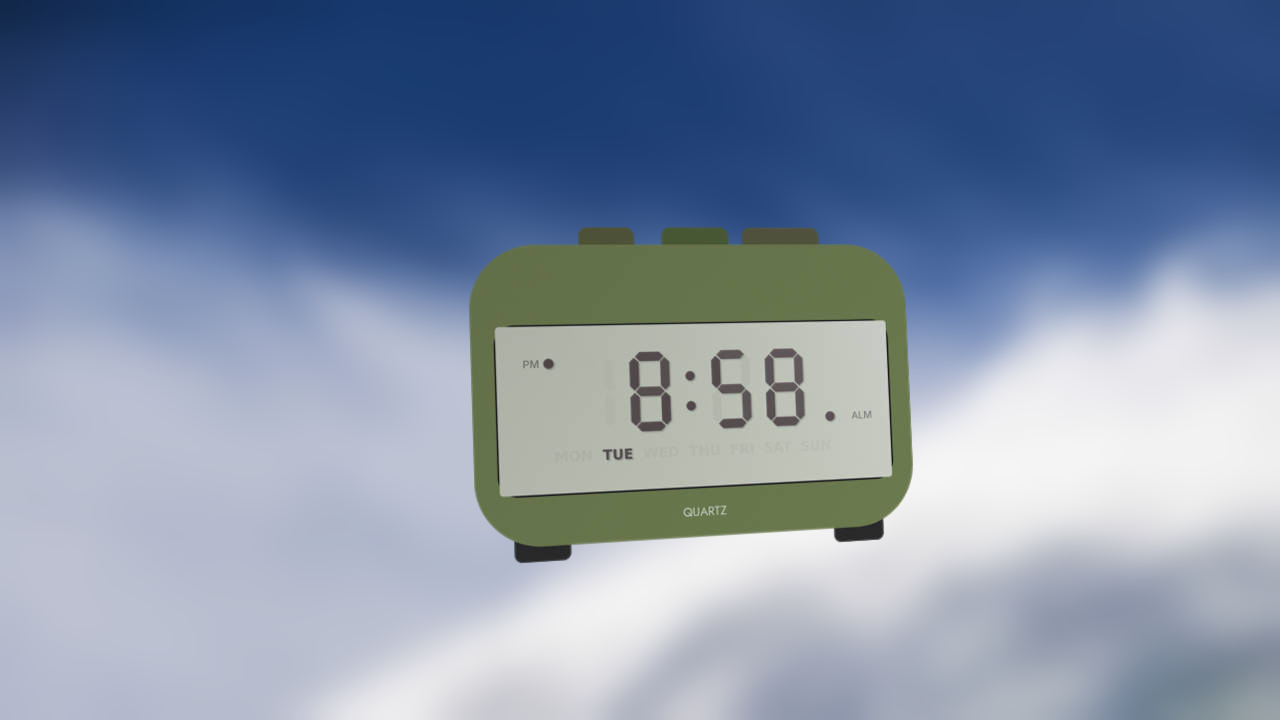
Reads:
8h58
